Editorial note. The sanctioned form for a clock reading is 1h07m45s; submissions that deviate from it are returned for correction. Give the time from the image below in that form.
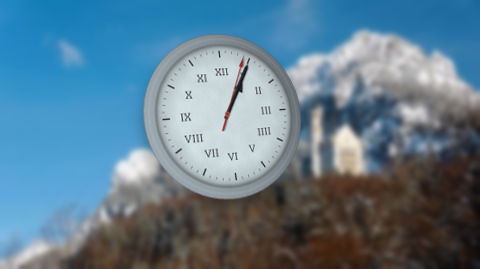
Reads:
1h05m04s
